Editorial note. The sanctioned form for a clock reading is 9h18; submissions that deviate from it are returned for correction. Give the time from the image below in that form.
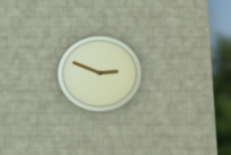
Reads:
2h49
